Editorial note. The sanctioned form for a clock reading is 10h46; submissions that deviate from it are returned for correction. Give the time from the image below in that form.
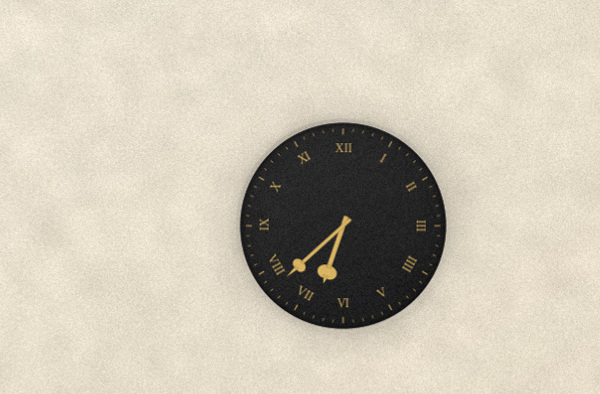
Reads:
6h38
